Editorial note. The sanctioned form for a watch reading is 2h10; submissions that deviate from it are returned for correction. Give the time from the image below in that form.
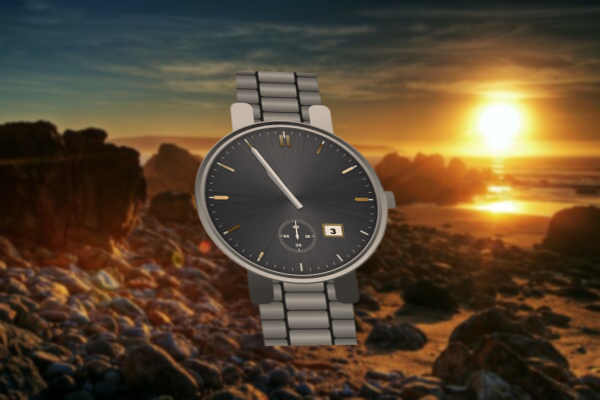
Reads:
10h55
